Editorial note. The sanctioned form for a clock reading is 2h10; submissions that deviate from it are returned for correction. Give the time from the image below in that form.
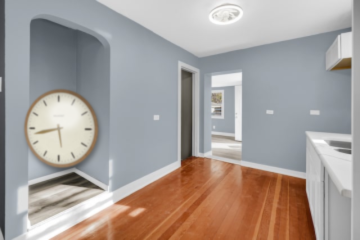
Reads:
5h43
